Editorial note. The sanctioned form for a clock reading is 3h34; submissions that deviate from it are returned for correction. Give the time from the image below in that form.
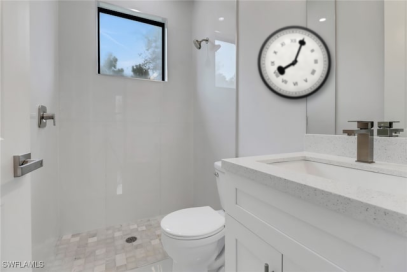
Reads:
8h04
